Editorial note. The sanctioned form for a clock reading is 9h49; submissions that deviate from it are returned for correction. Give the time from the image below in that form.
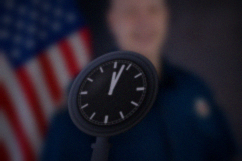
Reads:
12h03
